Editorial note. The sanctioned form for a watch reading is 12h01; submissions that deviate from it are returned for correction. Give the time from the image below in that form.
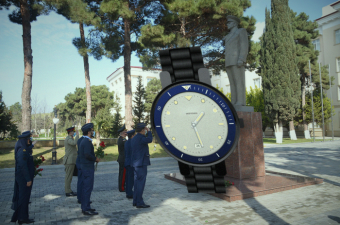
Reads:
1h28
